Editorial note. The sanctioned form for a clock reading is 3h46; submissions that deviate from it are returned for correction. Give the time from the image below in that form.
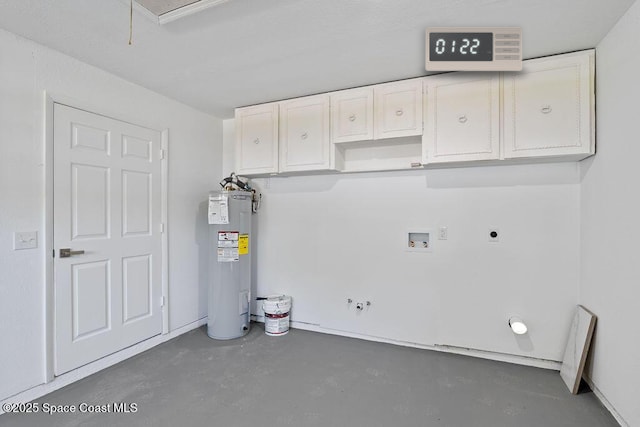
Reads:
1h22
